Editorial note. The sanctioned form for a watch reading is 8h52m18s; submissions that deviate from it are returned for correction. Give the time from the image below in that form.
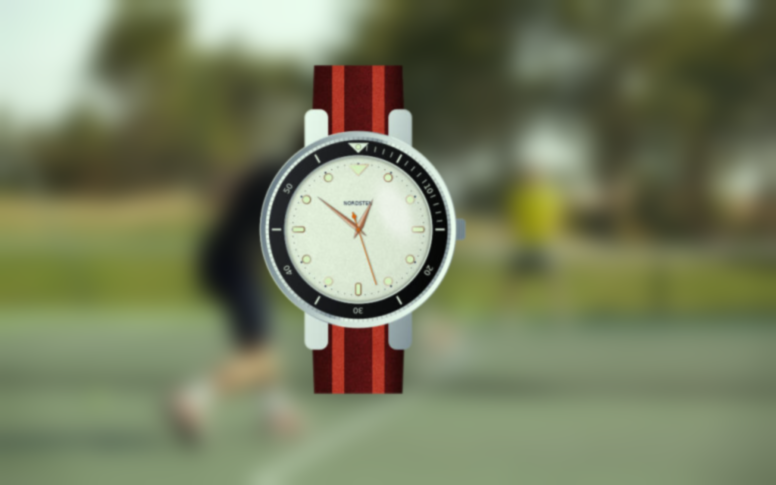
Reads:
12h51m27s
